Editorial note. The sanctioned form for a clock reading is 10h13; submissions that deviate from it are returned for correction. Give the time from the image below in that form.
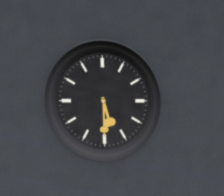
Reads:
5h30
